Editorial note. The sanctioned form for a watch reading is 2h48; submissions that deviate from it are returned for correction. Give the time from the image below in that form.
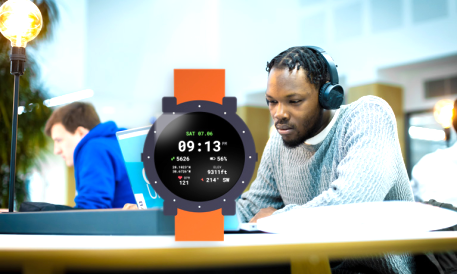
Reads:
9h13
